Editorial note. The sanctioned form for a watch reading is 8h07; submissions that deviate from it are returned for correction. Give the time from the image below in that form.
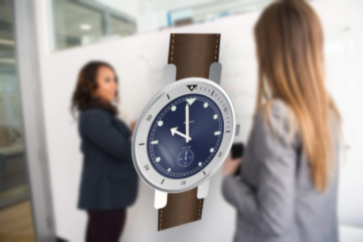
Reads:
9h59
